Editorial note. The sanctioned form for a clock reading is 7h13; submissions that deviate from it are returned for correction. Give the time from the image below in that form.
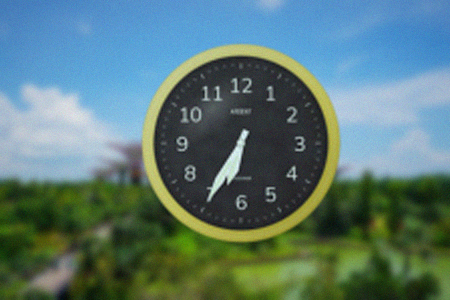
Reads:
6h35
